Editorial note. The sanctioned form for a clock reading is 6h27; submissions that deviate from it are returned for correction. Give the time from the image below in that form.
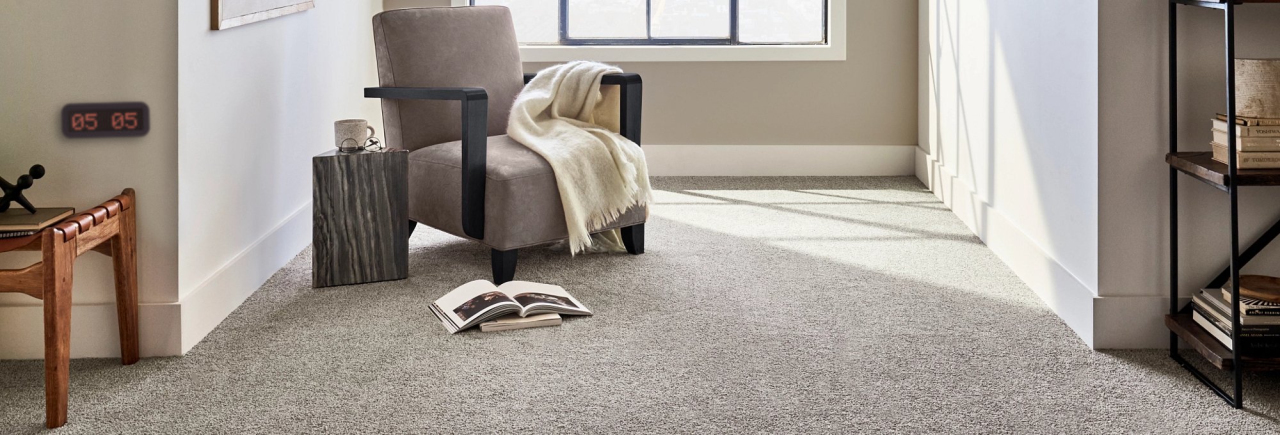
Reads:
5h05
